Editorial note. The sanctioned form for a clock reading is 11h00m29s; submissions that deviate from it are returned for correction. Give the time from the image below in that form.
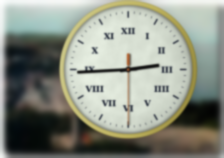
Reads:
2h44m30s
